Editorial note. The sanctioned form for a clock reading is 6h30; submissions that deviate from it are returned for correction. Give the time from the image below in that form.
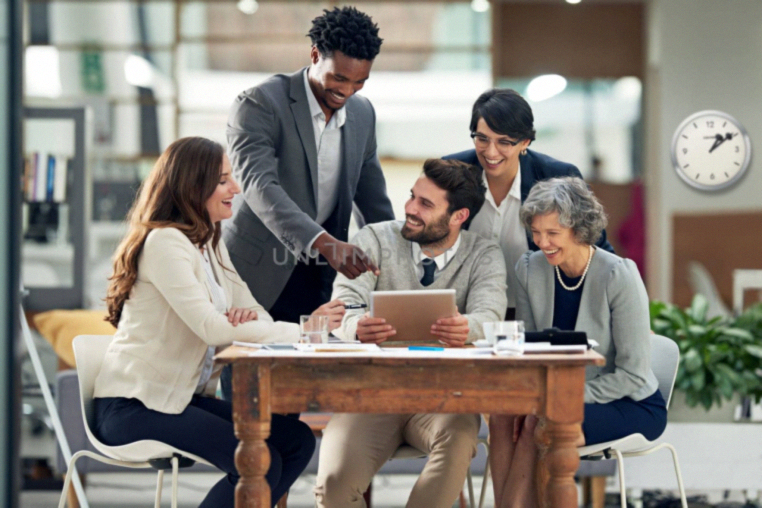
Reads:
1h09
